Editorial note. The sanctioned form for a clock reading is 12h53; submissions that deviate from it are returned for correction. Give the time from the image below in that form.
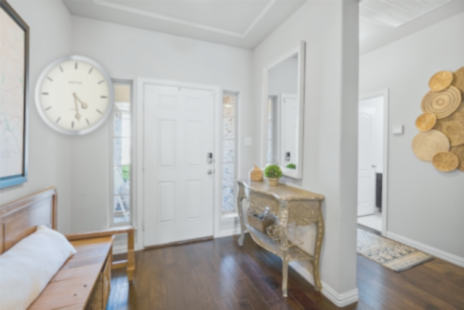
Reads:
4h28
